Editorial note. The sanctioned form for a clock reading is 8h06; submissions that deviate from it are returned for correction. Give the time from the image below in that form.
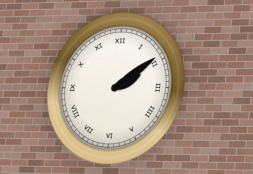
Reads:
2h09
